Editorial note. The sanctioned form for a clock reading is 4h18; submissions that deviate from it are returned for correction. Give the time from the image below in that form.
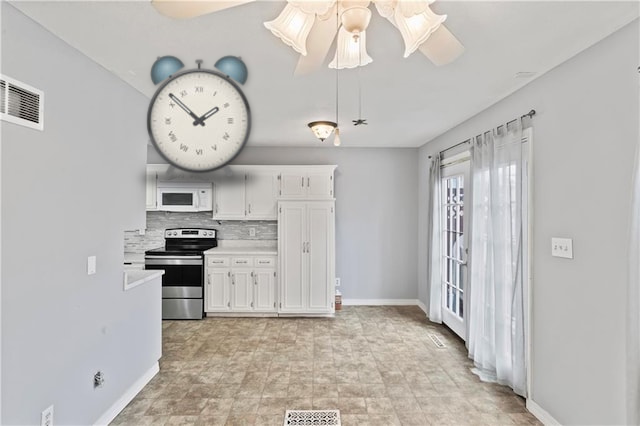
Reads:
1h52
